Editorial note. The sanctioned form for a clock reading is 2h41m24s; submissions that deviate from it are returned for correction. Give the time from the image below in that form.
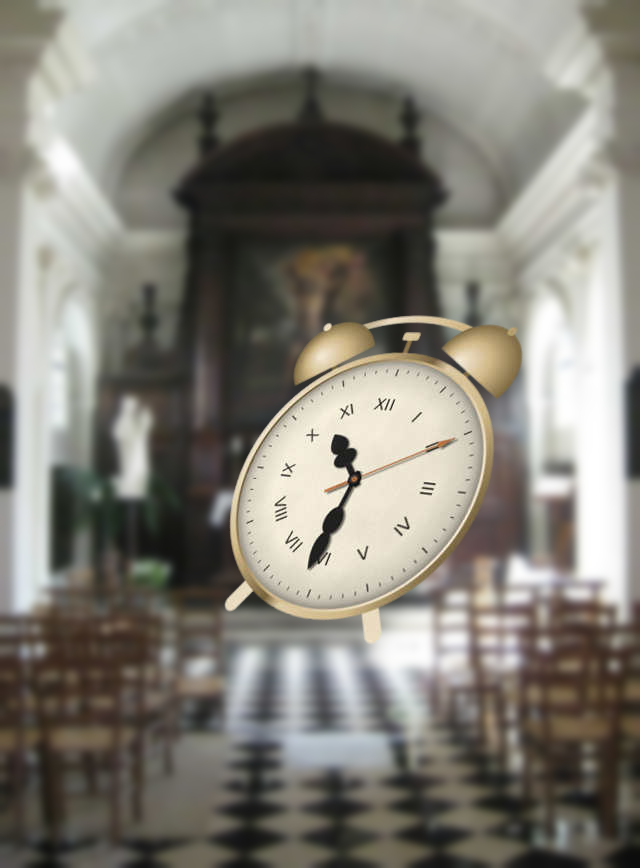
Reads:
10h31m10s
